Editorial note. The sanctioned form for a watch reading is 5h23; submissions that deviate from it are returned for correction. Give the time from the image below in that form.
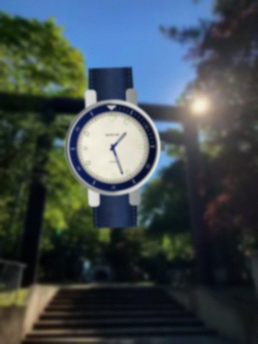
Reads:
1h27
